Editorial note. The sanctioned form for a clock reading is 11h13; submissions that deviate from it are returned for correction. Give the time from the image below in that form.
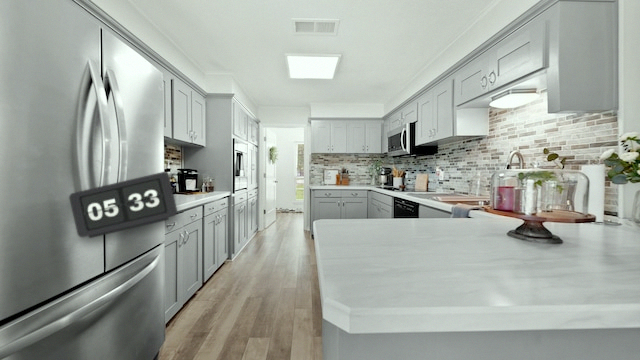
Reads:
5h33
